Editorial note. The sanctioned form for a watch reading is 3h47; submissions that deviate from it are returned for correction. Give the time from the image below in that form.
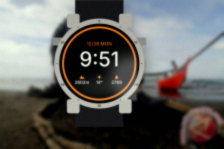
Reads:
9h51
